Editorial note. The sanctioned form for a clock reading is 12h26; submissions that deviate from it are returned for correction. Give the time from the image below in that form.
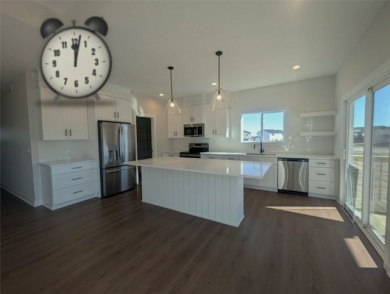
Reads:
12h02
